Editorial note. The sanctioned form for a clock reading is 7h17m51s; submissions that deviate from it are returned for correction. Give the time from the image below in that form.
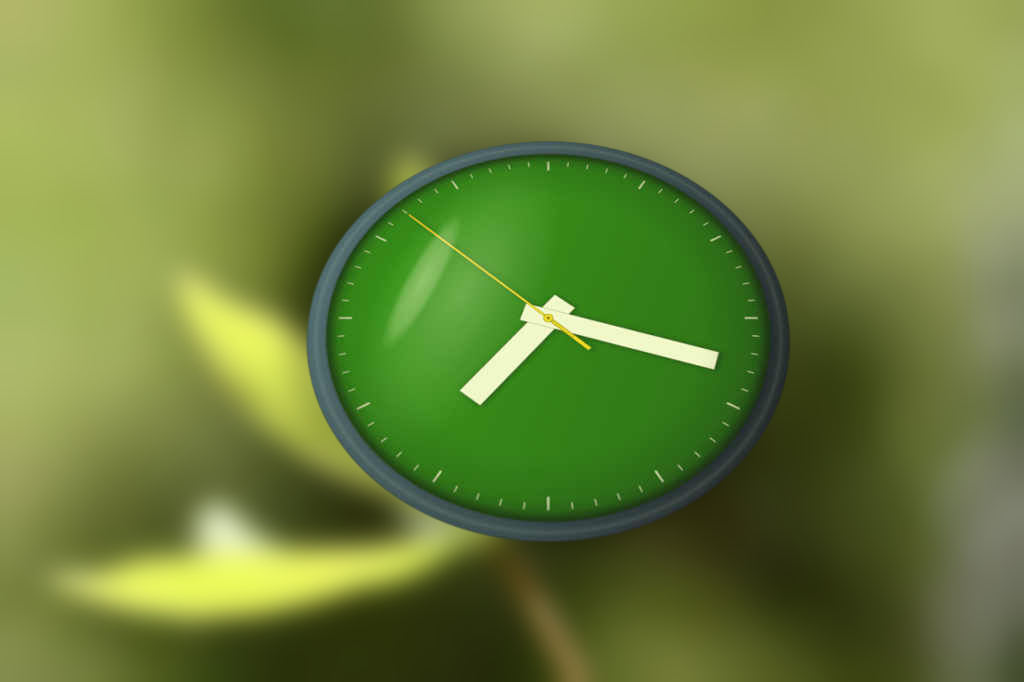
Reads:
7h17m52s
